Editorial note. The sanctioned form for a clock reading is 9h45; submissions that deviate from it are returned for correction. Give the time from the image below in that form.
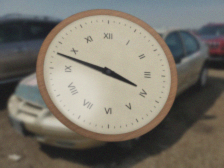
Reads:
3h48
